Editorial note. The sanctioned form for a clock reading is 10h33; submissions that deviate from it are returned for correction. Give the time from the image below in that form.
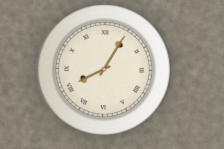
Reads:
8h05
